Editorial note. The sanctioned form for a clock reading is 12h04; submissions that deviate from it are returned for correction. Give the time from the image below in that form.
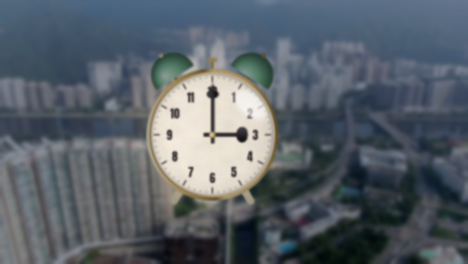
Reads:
3h00
